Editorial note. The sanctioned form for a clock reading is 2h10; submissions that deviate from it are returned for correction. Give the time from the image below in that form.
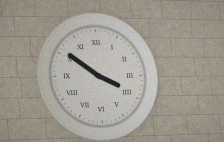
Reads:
3h51
